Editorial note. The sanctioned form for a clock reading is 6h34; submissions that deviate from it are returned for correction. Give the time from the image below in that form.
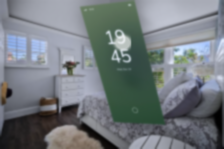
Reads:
19h45
